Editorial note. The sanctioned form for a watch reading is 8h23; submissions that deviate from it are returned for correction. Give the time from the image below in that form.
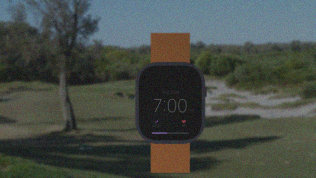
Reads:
7h00
